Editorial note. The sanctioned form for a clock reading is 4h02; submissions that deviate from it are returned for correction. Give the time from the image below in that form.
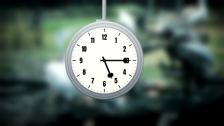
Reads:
5h15
